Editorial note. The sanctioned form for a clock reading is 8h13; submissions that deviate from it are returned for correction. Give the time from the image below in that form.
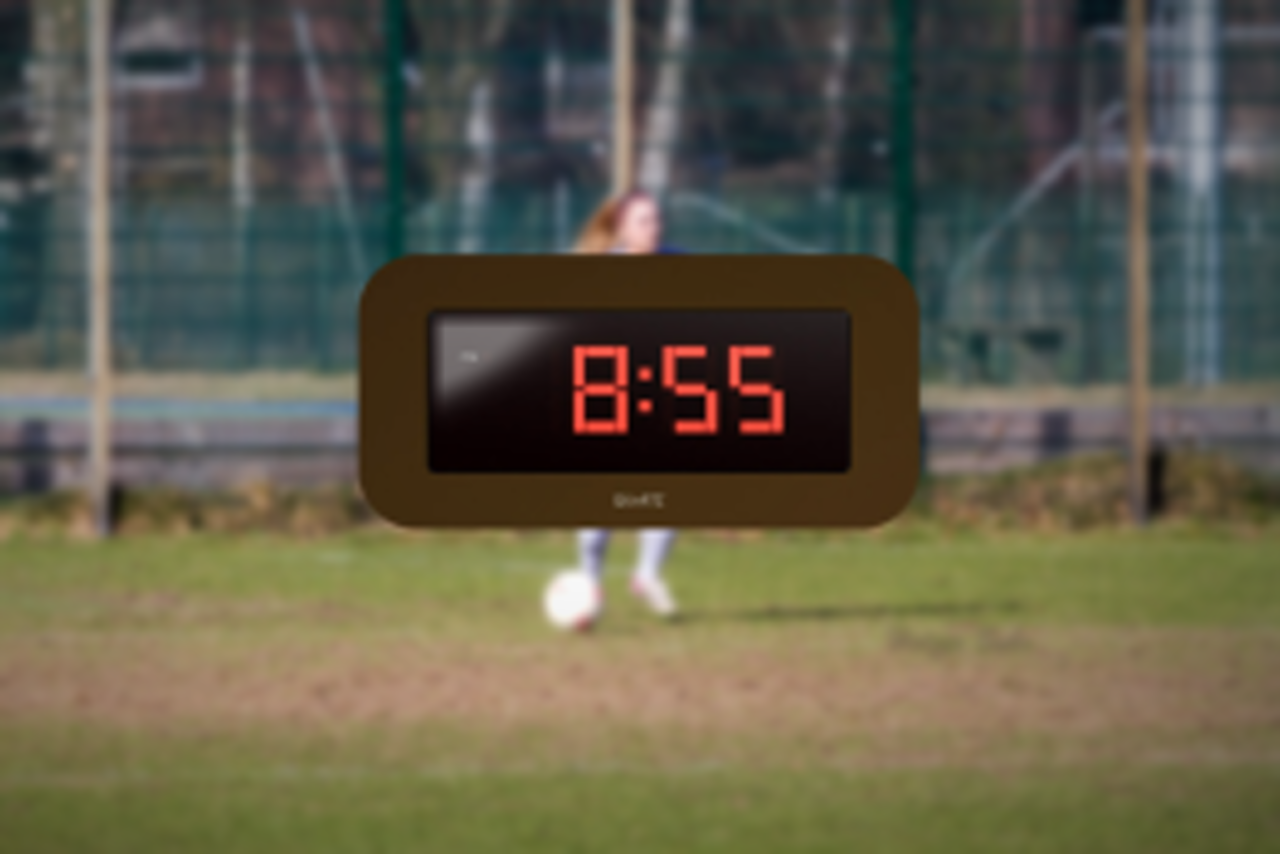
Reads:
8h55
